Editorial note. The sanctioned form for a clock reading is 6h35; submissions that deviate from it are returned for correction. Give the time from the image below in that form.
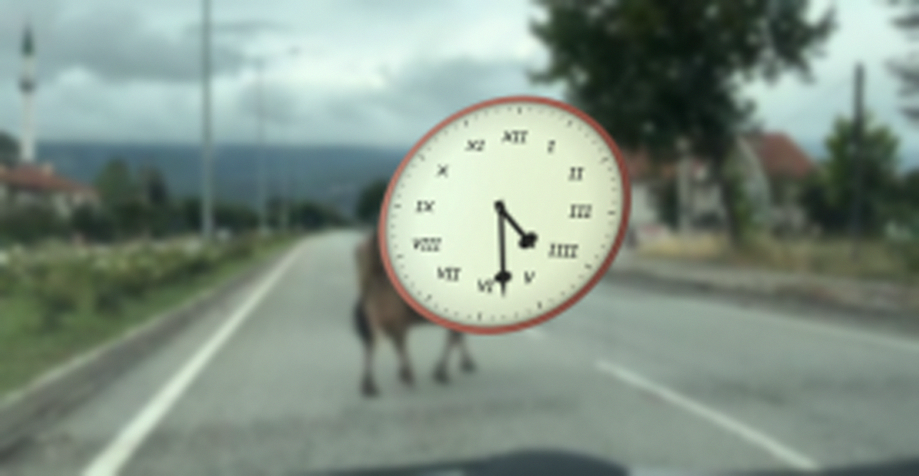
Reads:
4h28
